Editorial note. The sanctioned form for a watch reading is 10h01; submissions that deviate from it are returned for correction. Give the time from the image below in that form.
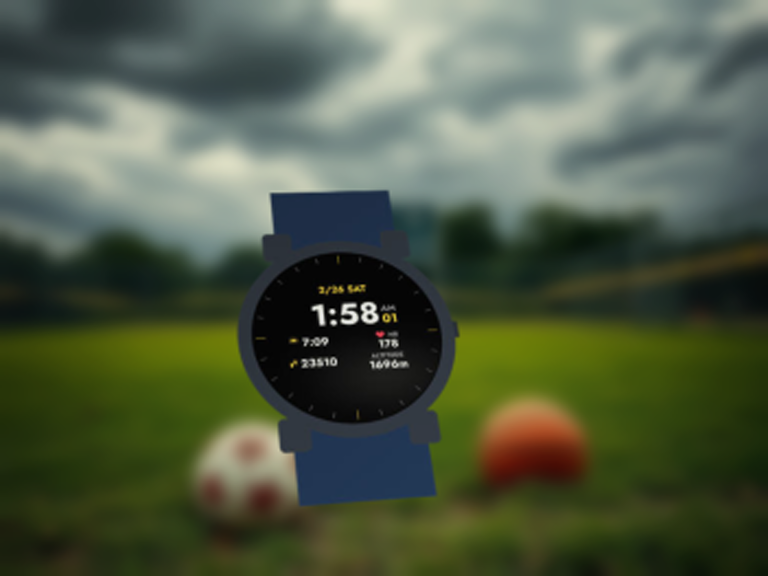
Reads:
1h58
